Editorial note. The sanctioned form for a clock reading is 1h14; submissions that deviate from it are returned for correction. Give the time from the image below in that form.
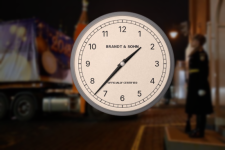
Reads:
1h37
